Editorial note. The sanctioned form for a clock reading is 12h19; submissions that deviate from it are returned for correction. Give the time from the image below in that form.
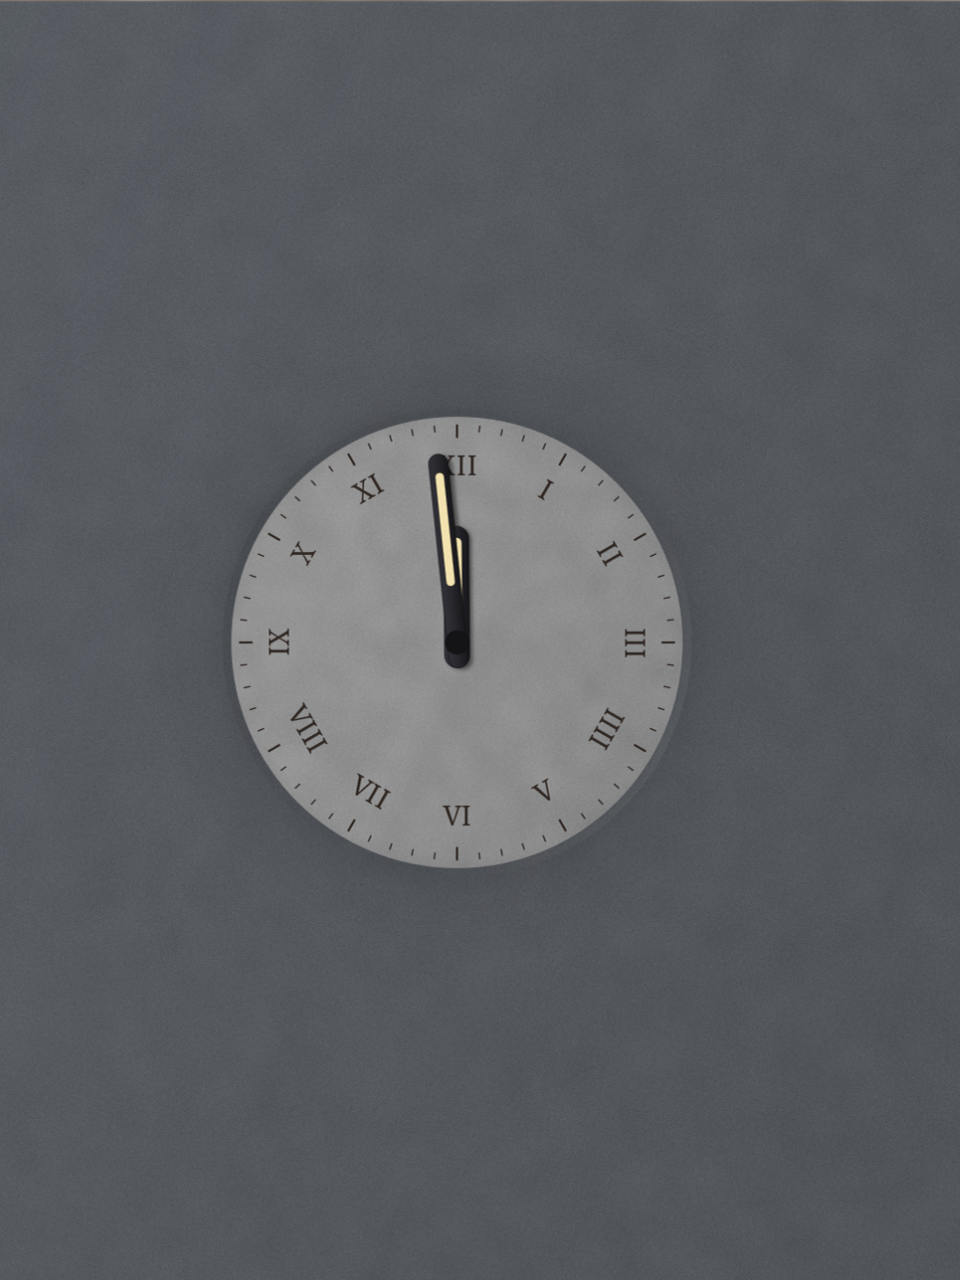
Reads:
11h59
